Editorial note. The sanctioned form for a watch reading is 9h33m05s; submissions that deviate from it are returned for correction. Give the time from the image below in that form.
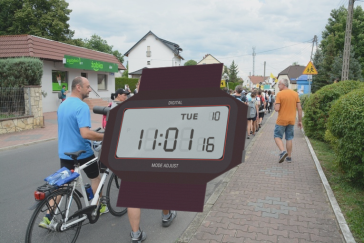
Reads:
11h01m16s
